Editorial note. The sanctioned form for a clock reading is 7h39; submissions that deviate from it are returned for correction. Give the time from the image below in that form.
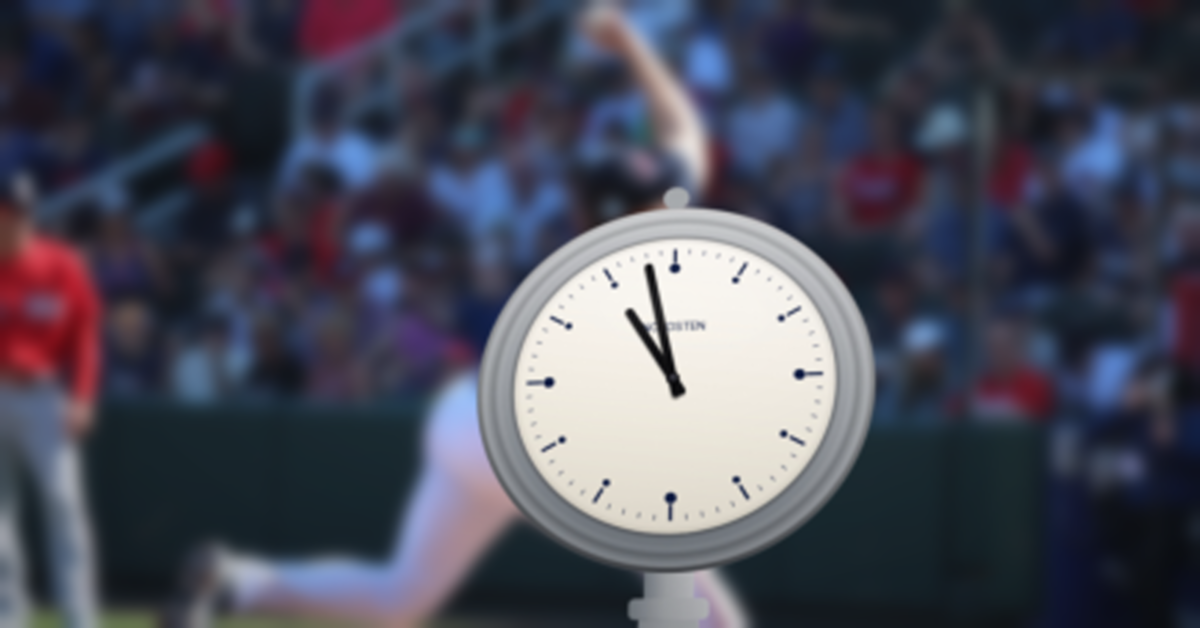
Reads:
10h58
